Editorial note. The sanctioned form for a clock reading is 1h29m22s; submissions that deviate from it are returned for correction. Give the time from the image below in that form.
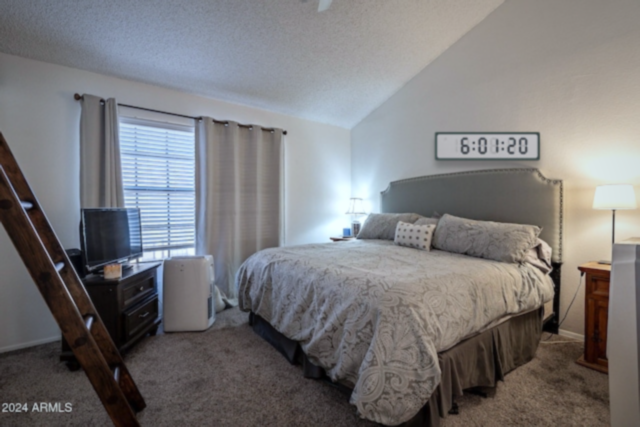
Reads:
6h01m20s
